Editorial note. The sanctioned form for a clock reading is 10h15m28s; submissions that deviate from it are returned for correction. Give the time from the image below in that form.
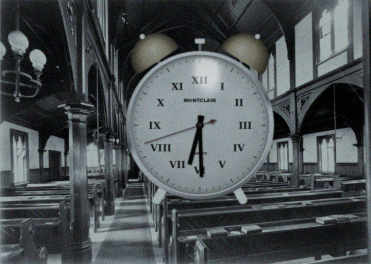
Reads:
6h29m42s
